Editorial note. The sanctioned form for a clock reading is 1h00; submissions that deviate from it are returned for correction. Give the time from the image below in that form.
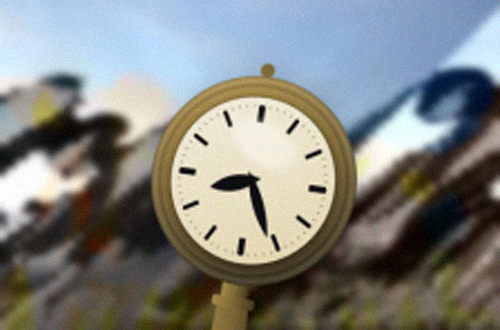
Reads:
8h26
